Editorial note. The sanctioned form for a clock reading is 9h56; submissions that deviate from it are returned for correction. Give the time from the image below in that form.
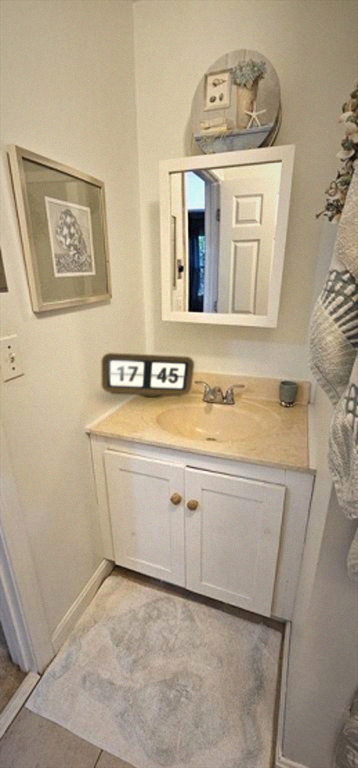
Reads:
17h45
